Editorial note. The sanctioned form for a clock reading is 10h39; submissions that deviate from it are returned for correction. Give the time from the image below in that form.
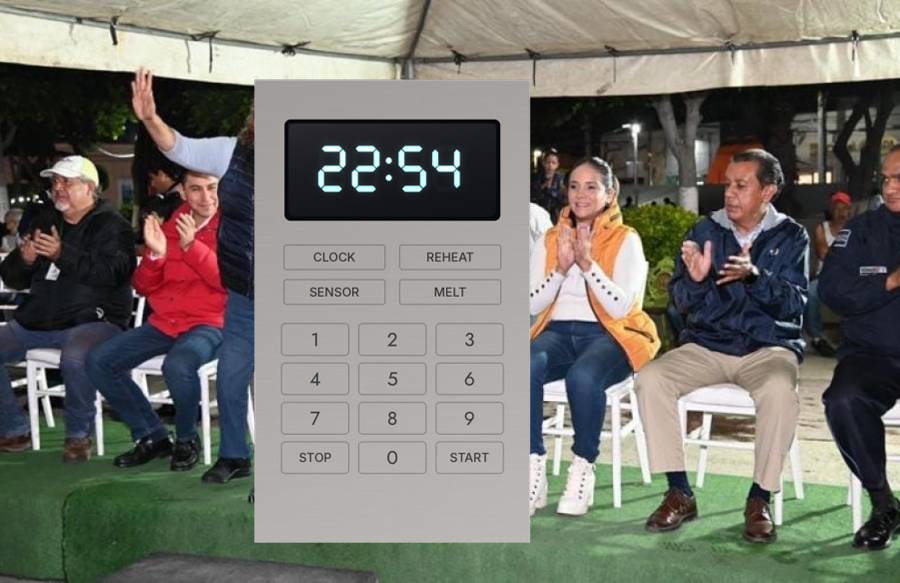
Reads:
22h54
